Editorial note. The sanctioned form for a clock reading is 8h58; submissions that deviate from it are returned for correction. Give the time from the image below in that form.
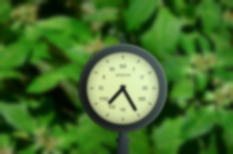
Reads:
7h25
